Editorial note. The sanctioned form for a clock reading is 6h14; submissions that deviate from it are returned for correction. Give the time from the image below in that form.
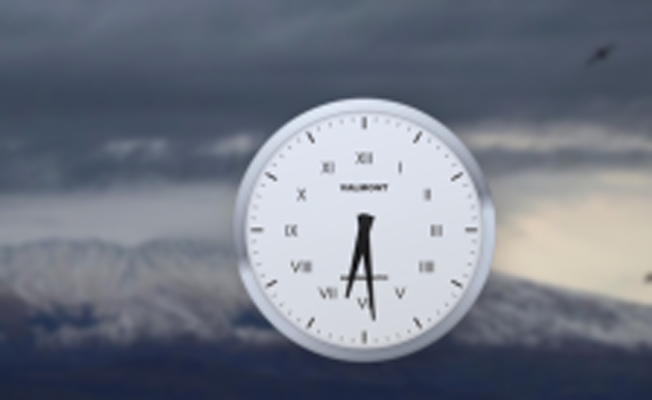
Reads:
6h29
